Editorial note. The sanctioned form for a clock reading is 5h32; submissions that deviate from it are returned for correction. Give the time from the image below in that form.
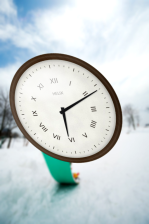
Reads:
6h11
